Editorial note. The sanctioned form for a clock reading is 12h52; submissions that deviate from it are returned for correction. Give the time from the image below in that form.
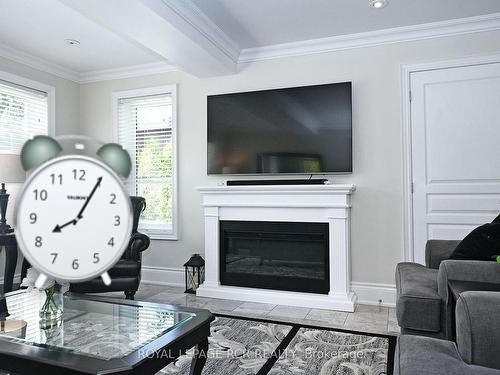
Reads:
8h05
